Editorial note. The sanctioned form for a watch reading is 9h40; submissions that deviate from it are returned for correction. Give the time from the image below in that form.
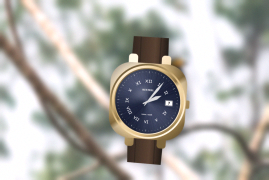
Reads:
2h06
